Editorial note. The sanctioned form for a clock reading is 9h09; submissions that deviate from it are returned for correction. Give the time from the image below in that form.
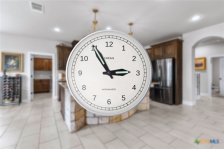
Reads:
2h55
